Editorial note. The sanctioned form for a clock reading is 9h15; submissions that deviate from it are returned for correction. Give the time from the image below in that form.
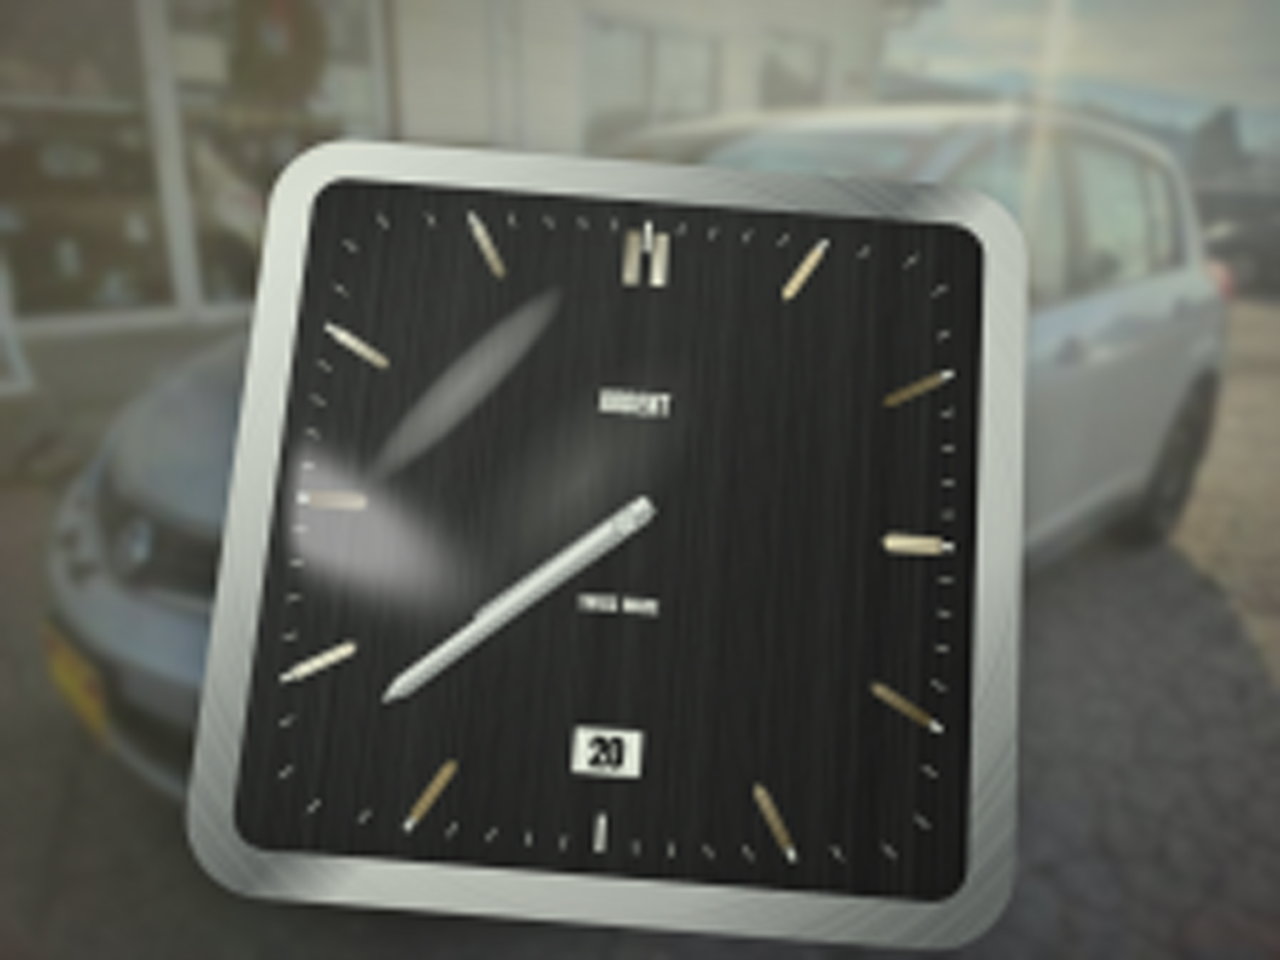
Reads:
7h38
